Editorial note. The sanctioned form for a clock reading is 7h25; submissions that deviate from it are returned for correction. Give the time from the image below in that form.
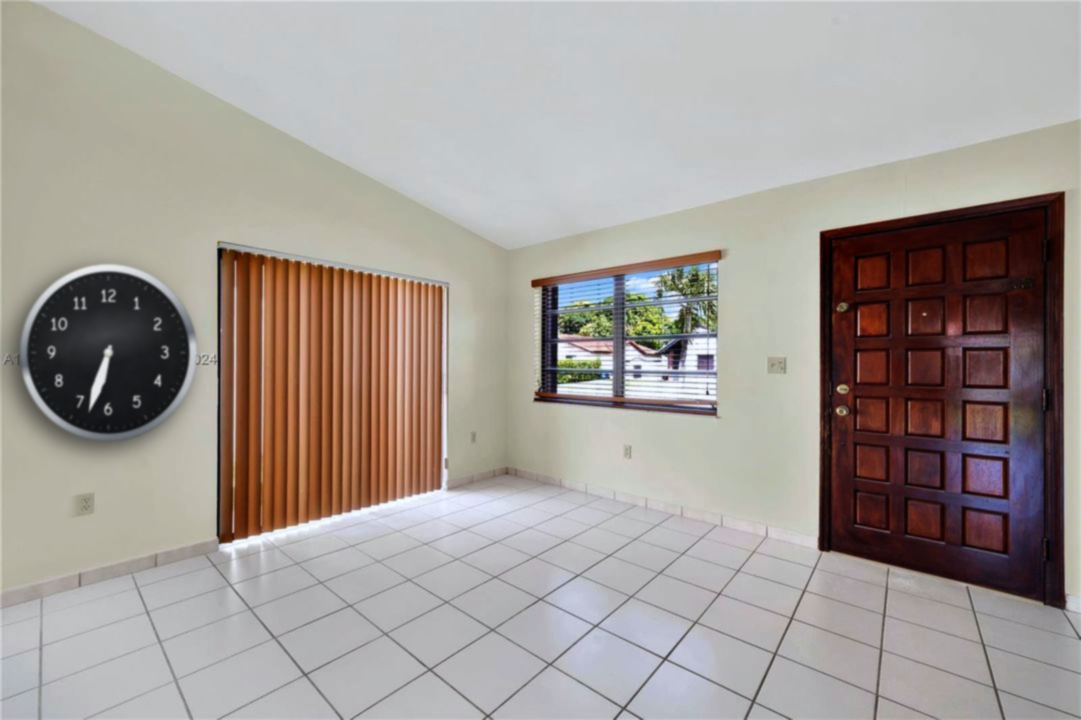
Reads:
6h33
